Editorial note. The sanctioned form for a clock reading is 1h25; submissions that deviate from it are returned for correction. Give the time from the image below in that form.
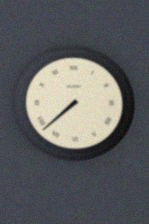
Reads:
7h38
